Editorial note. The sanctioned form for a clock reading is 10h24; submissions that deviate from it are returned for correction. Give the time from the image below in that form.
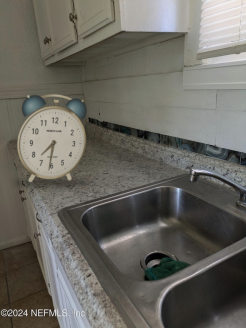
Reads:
7h31
